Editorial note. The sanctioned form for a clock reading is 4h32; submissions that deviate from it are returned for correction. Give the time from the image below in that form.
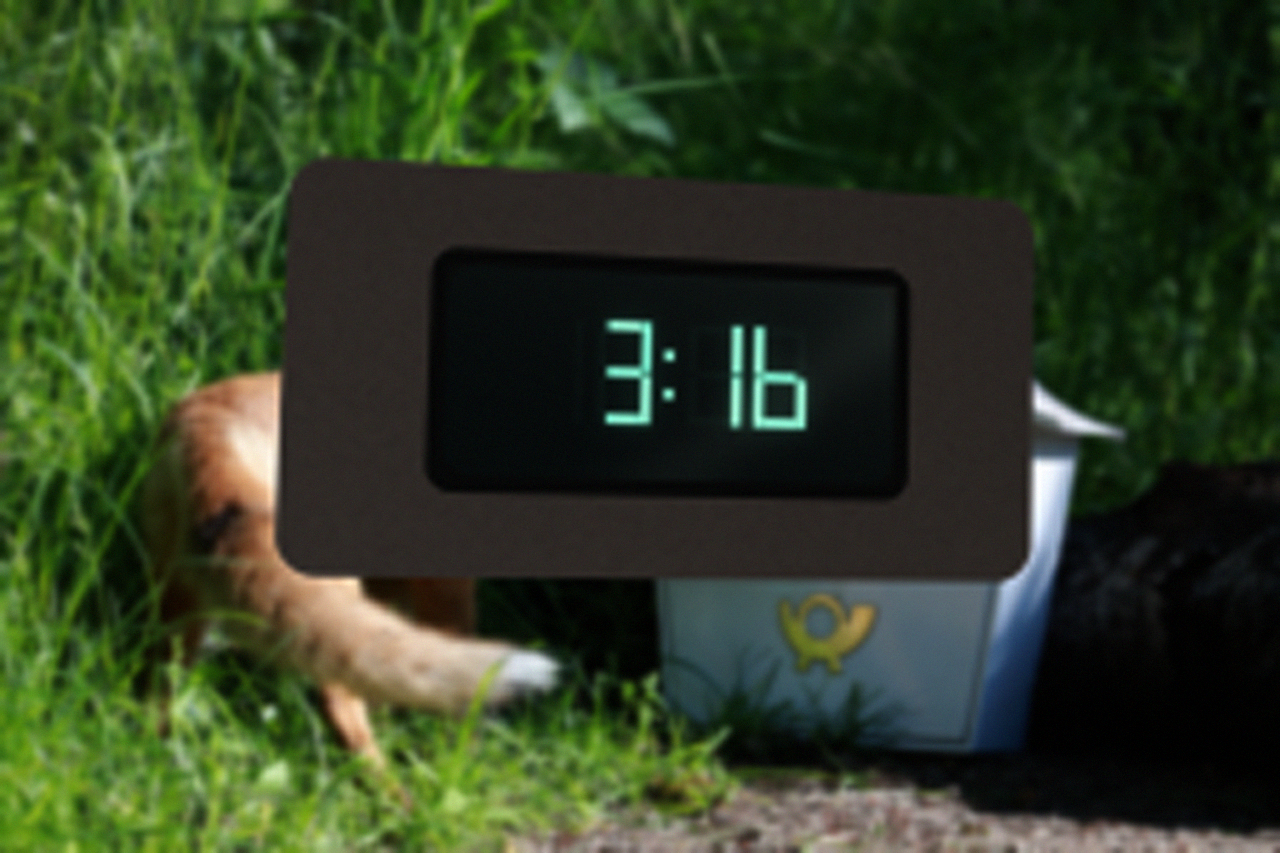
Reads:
3h16
